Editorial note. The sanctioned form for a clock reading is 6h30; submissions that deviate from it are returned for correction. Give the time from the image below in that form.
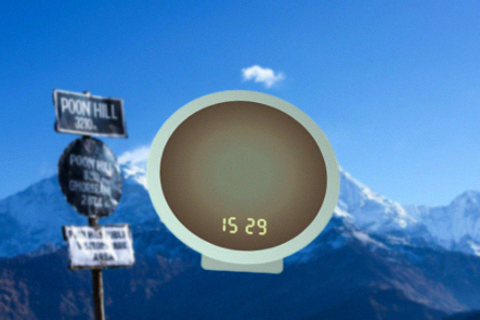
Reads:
15h29
